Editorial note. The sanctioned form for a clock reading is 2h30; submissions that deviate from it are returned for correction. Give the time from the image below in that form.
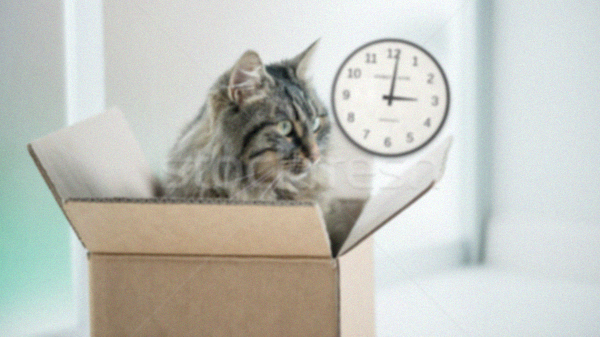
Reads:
3h01
